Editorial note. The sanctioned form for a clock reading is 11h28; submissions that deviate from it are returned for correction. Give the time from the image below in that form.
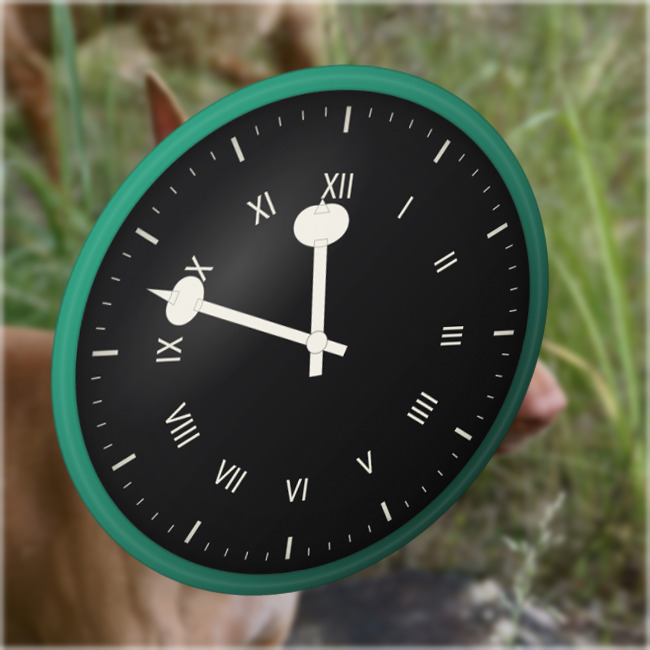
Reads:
11h48
